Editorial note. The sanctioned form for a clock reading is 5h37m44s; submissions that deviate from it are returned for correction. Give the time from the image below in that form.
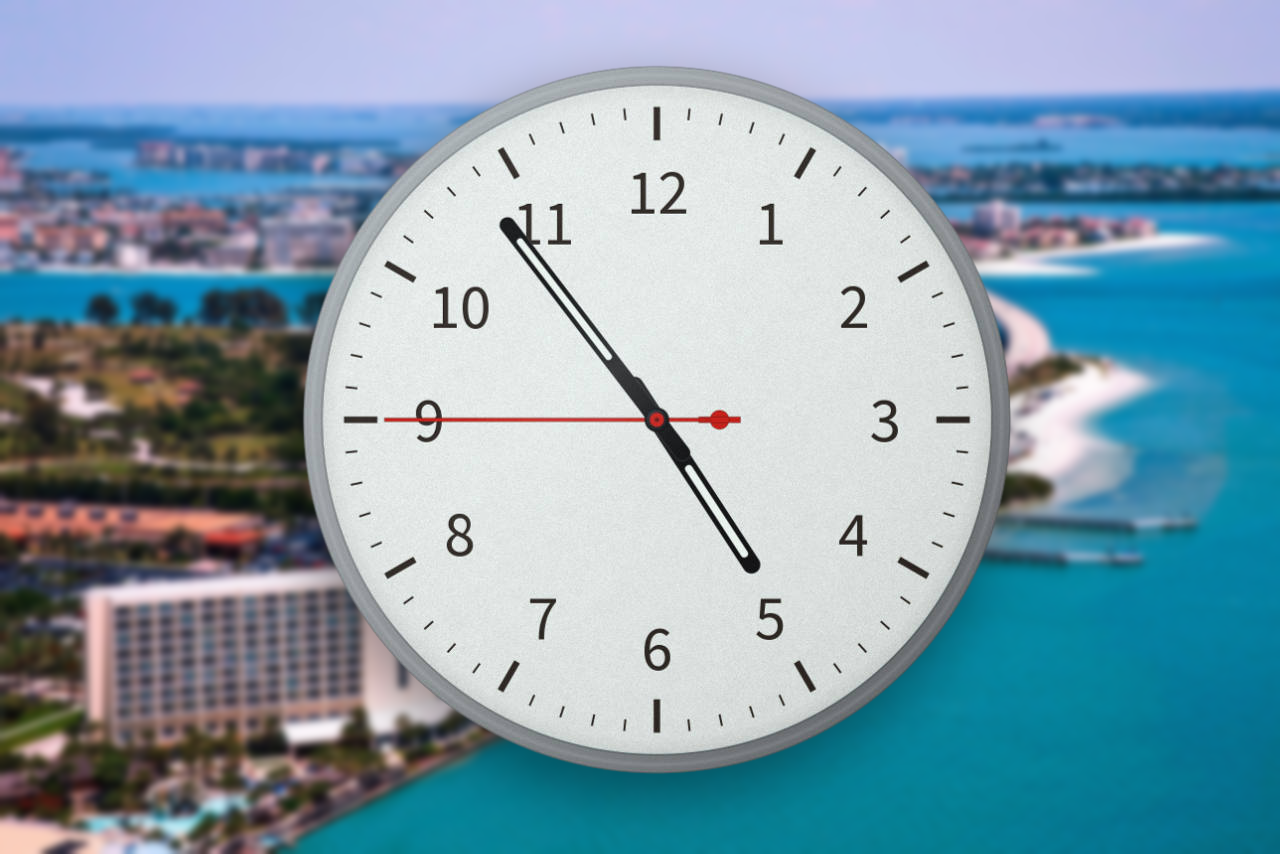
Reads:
4h53m45s
